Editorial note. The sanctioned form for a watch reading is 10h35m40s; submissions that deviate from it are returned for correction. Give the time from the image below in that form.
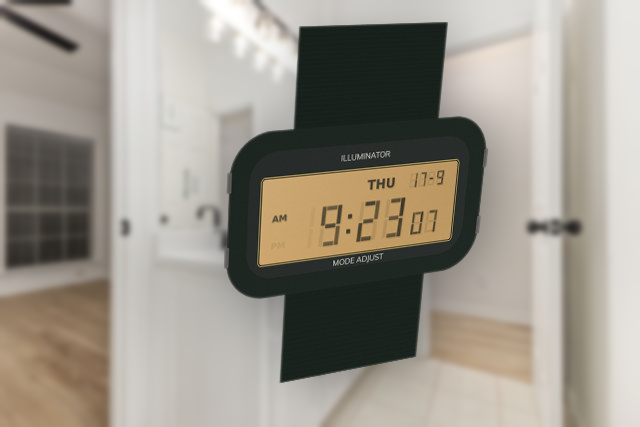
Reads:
9h23m07s
